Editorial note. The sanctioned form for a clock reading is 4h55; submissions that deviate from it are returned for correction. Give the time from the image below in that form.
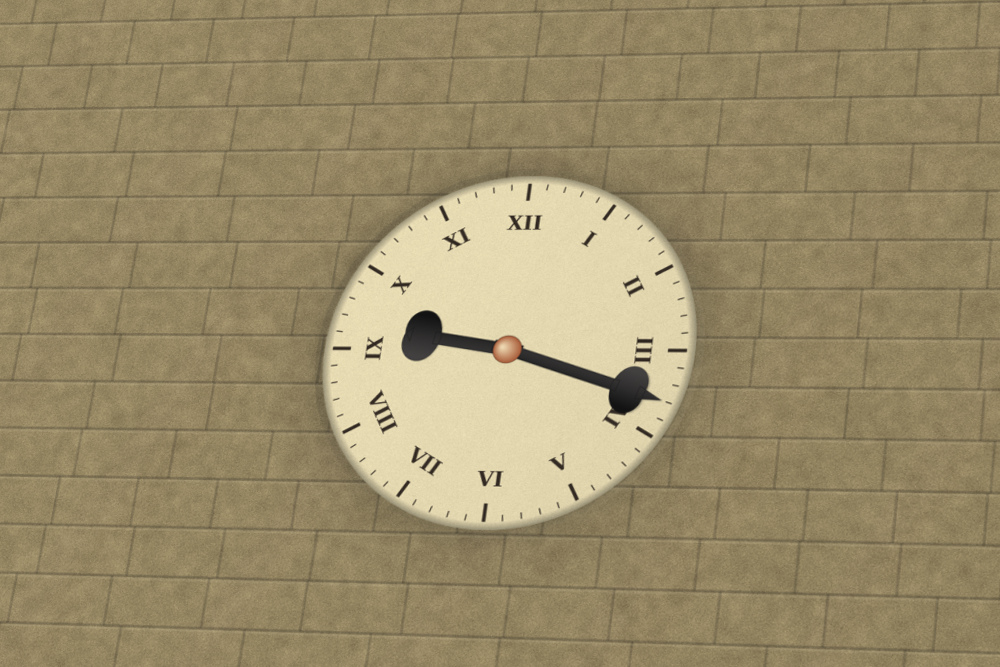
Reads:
9h18
